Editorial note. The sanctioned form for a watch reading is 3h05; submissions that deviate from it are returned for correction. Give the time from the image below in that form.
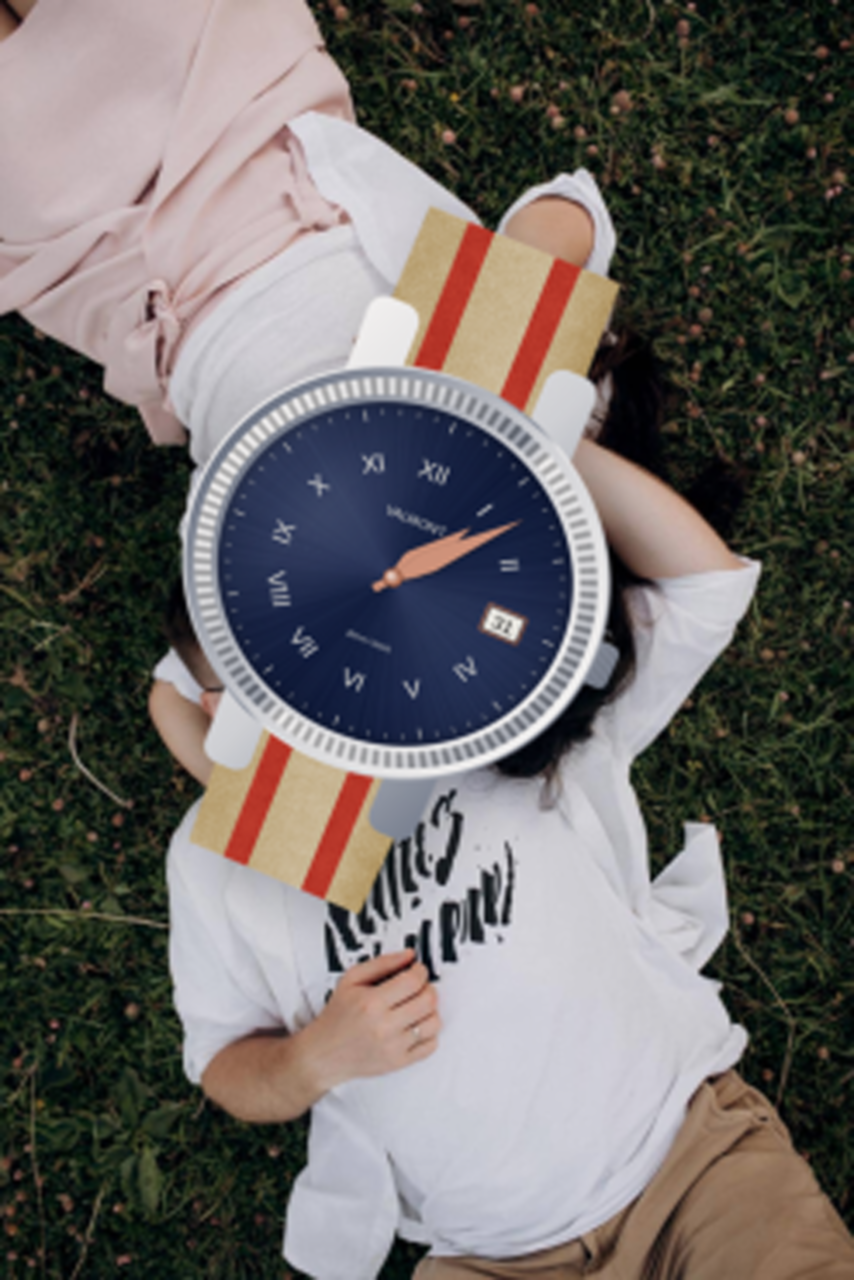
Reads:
1h07
